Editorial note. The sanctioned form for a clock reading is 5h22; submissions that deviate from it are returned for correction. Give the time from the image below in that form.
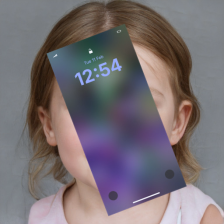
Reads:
12h54
